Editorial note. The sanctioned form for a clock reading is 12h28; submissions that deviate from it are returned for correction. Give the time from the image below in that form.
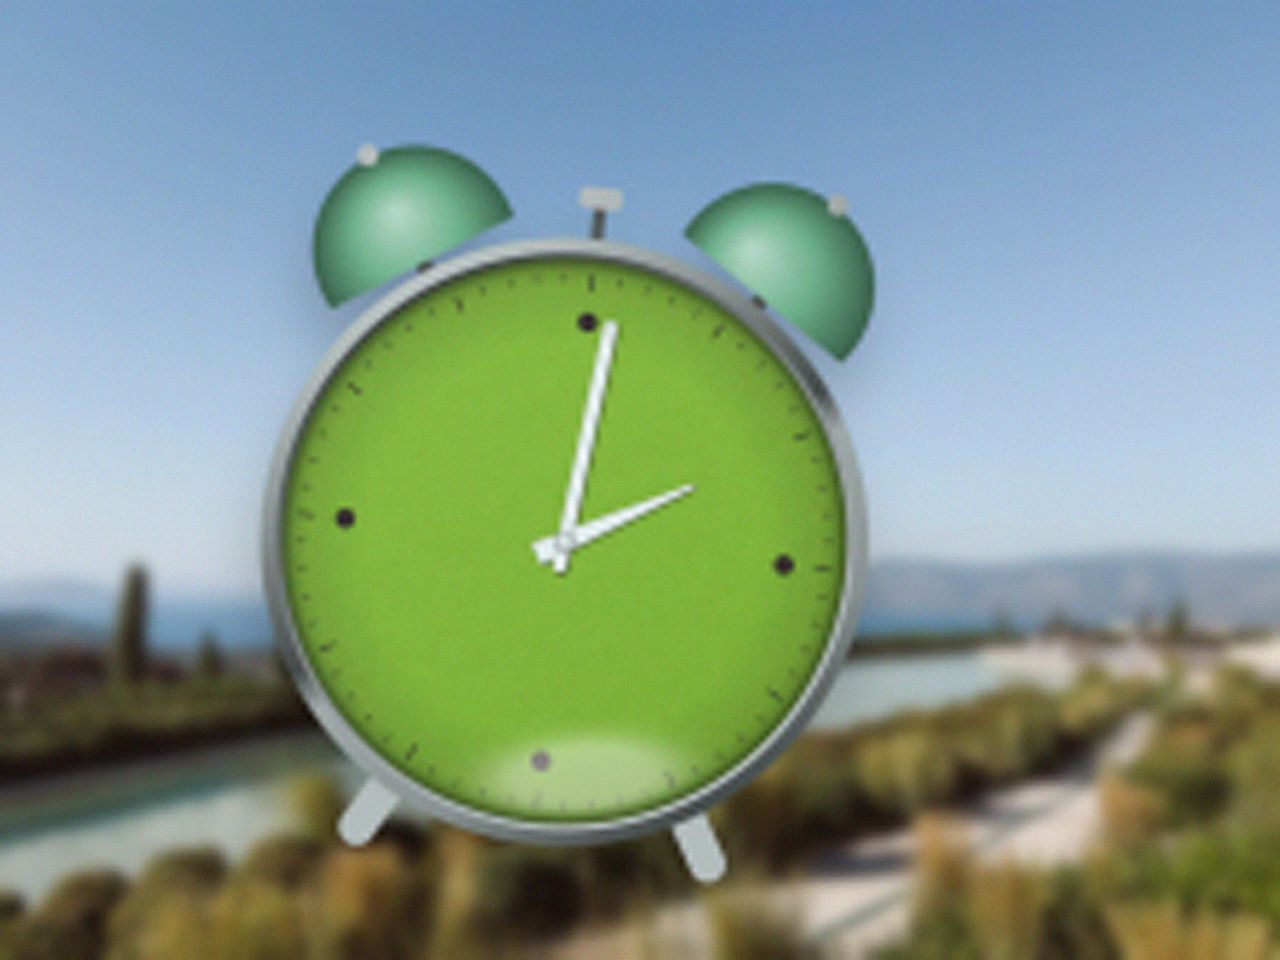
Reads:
2h01
